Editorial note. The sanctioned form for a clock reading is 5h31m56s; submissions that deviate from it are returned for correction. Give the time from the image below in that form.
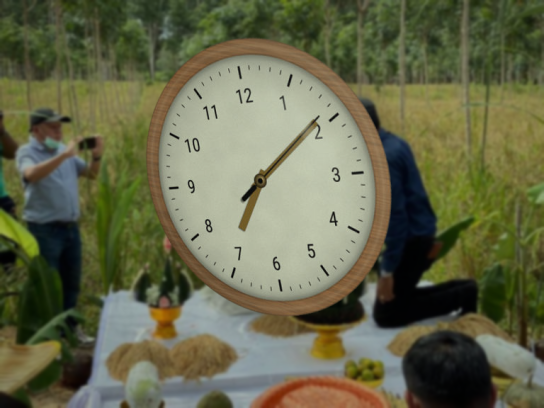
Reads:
7h09m09s
